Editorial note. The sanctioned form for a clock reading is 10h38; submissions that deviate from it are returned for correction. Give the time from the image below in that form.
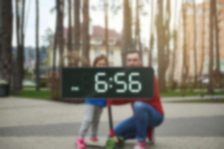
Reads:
6h56
